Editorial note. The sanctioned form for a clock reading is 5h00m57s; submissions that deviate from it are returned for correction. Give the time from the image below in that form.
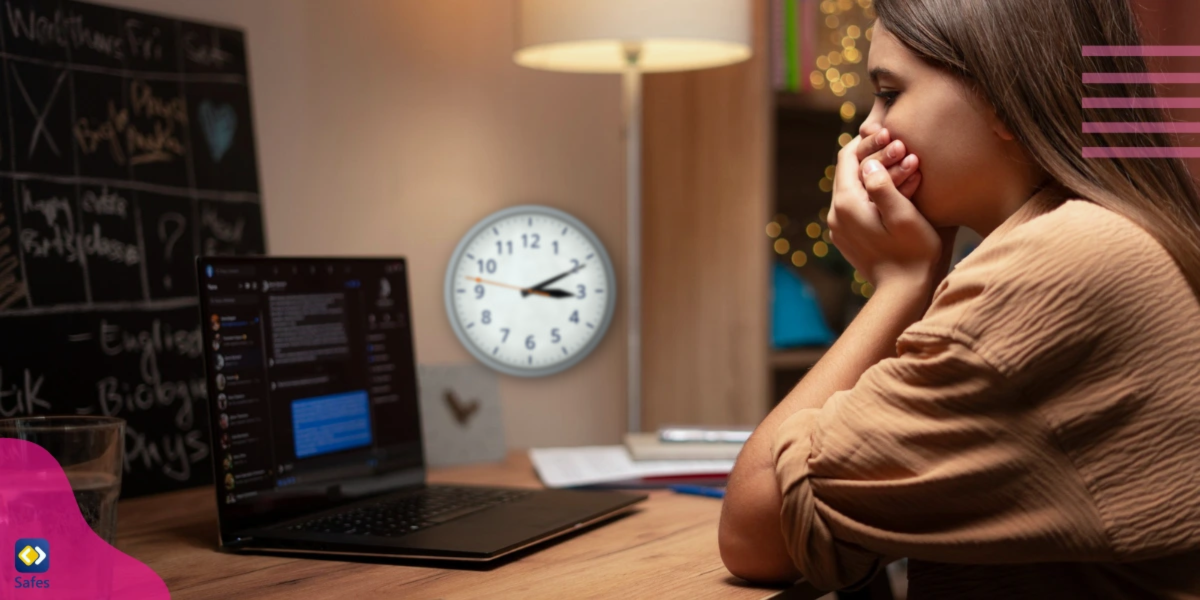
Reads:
3h10m47s
